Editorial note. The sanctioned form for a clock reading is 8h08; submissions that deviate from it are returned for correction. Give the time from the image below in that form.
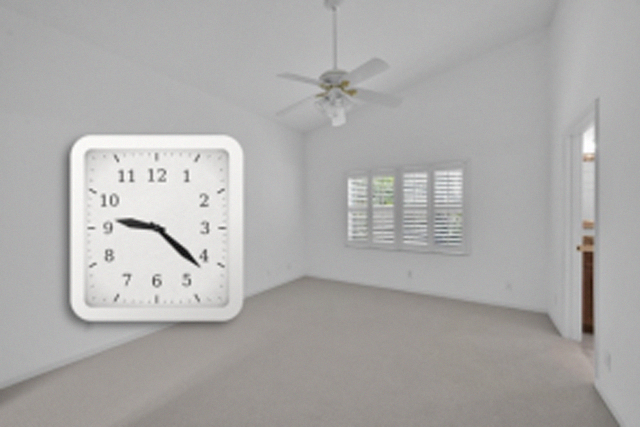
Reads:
9h22
